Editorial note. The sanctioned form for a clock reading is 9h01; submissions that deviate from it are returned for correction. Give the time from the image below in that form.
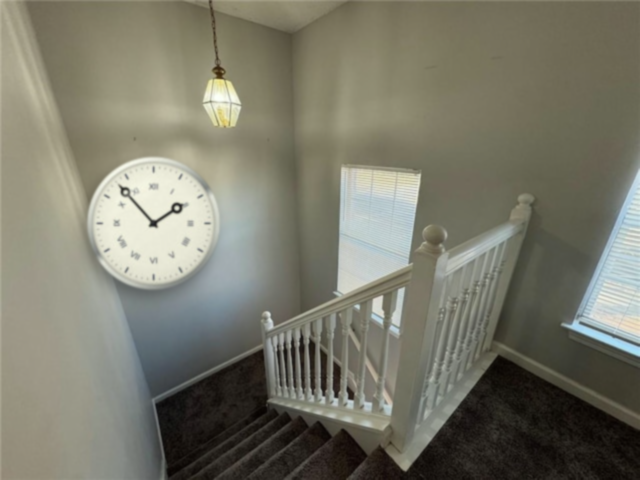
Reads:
1h53
